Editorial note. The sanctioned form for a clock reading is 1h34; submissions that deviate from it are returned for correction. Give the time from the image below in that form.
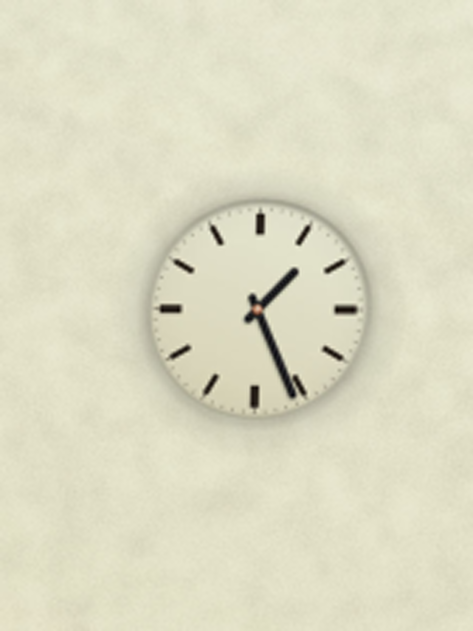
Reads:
1h26
